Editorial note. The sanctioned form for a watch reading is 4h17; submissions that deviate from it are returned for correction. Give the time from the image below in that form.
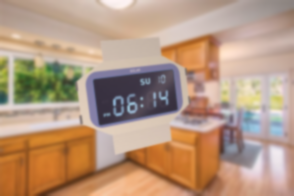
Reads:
6h14
